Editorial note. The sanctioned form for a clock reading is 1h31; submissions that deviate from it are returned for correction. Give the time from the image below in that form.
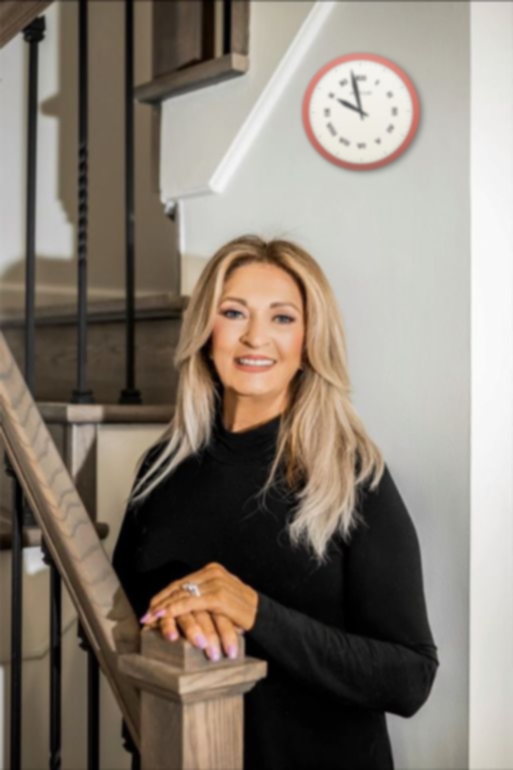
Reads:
9h58
